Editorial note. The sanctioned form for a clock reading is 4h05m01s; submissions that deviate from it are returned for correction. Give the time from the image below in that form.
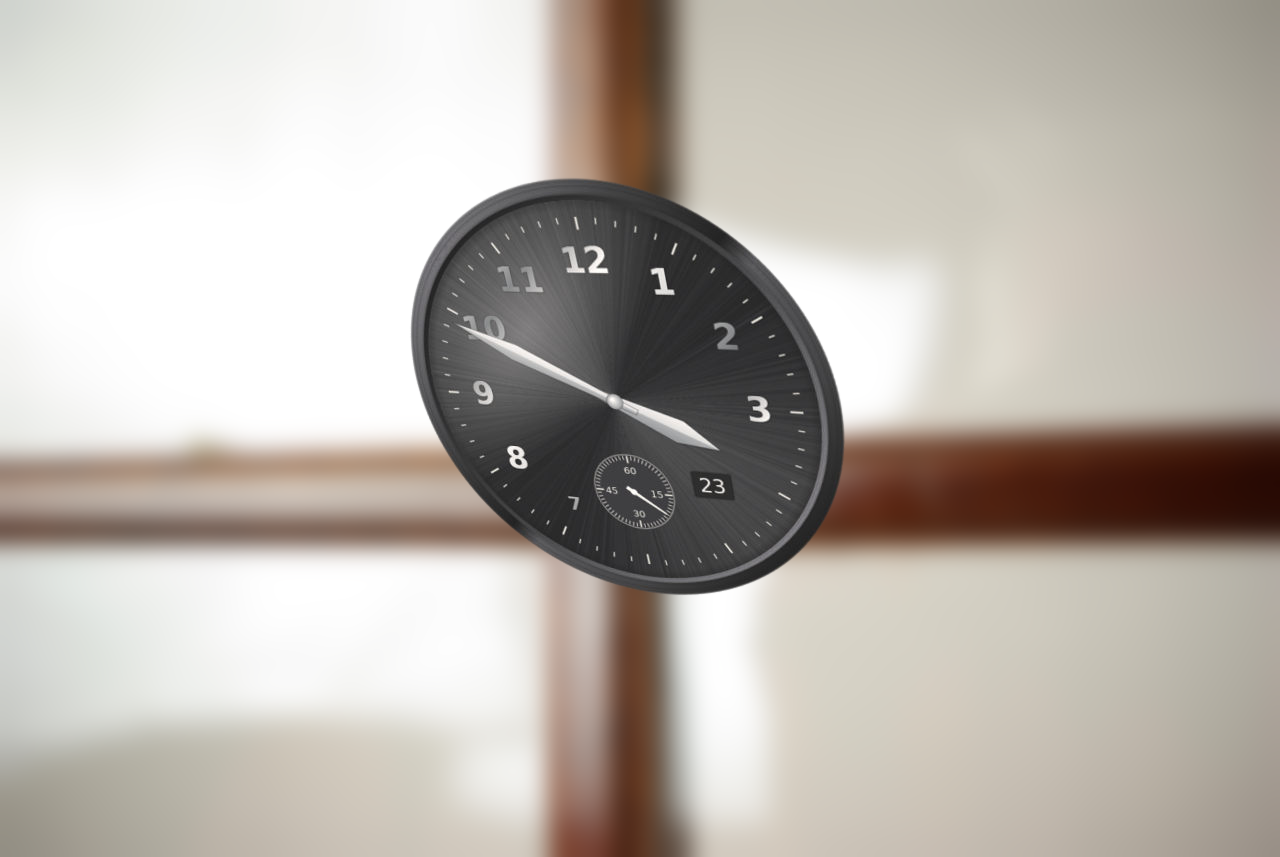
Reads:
3h49m21s
